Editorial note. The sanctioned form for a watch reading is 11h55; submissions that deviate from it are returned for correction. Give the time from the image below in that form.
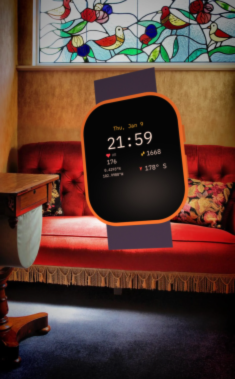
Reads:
21h59
